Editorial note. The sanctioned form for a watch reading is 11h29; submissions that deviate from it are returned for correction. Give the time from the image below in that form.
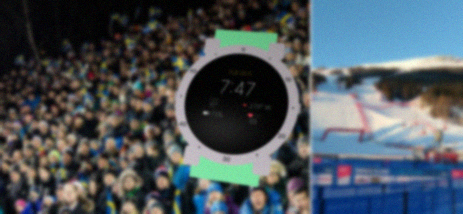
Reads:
7h47
